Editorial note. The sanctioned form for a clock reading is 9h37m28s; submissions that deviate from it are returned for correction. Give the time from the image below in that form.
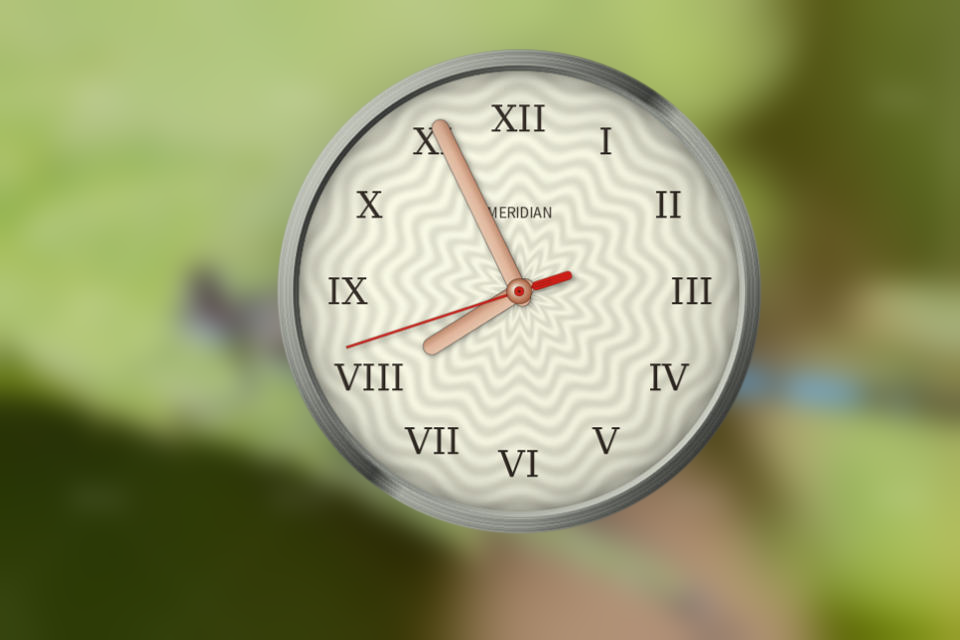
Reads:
7h55m42s
